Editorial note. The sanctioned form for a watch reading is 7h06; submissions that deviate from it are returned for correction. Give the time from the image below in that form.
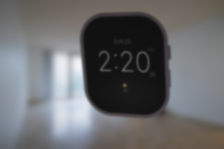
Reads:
2h20
